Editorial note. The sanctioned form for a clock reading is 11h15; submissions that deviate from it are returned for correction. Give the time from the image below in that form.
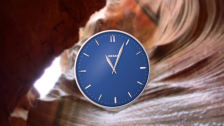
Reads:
11h04
